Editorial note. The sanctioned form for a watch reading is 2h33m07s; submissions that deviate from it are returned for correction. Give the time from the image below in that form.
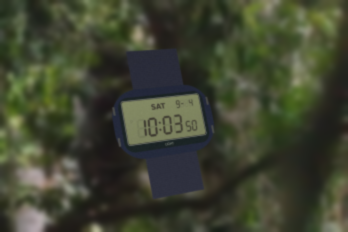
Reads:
10h03m50s
